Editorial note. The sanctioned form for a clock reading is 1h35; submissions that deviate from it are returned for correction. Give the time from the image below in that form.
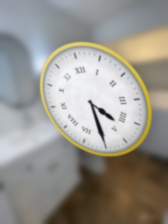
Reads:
4h30
